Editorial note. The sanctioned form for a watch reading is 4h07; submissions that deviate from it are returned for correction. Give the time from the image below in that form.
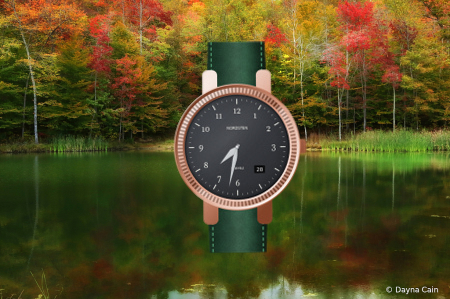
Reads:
7h32
